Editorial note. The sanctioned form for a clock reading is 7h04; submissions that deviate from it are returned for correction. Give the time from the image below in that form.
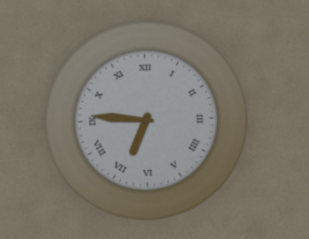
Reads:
6h46
